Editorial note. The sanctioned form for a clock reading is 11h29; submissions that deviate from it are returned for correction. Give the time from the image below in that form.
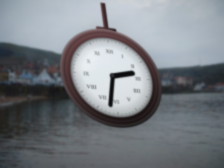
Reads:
2h32
